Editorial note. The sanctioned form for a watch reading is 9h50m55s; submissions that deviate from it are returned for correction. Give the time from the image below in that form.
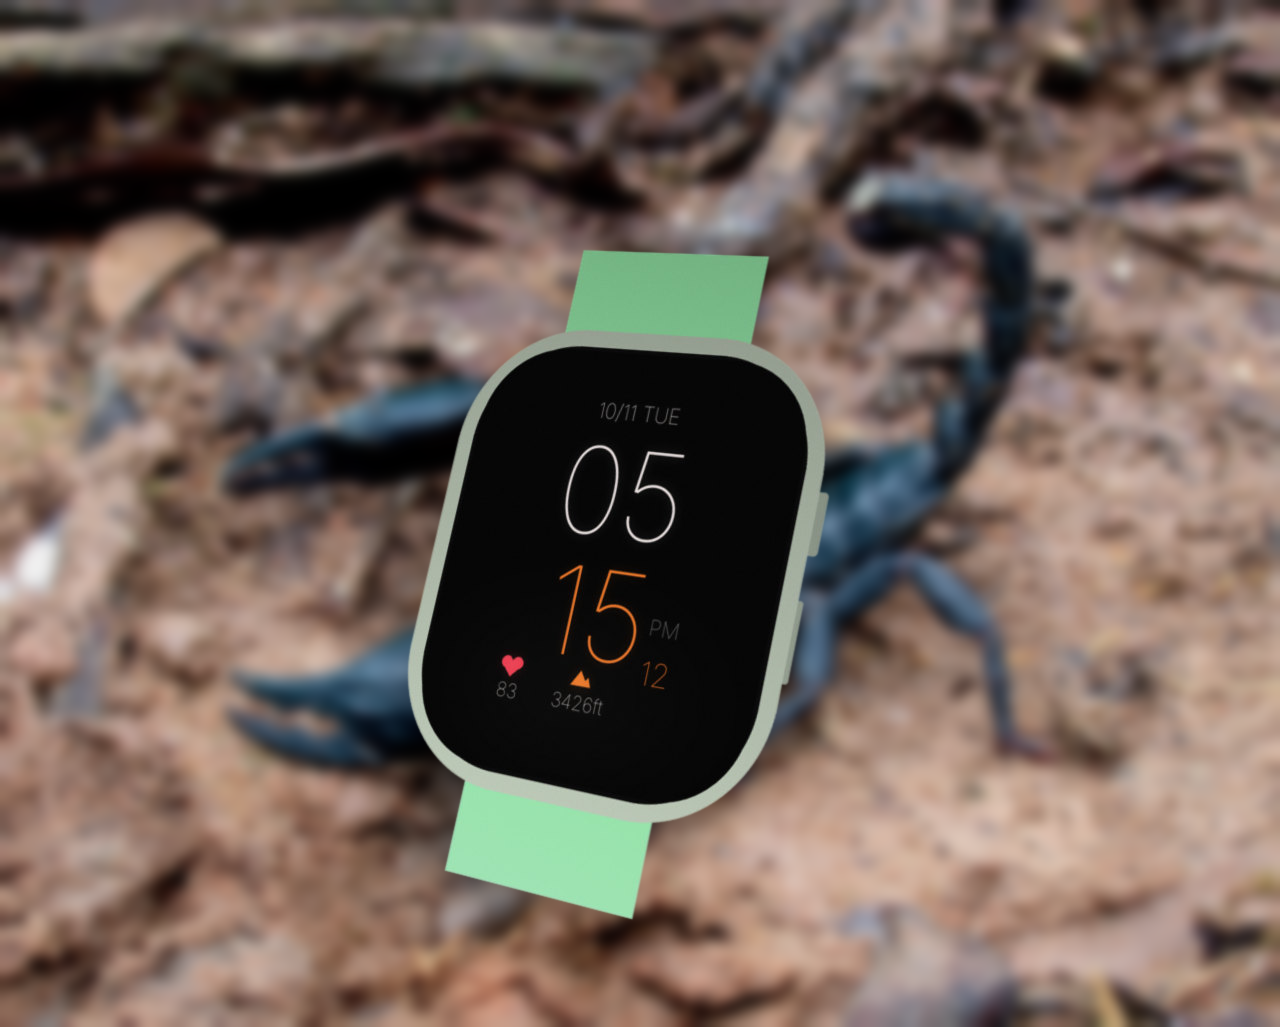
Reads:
5h15m12s
